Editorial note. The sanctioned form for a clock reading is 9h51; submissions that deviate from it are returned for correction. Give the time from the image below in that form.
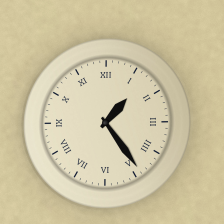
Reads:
1h24
